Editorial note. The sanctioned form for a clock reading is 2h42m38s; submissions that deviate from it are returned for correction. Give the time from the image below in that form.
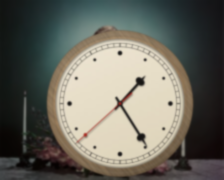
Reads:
1h24m38s
